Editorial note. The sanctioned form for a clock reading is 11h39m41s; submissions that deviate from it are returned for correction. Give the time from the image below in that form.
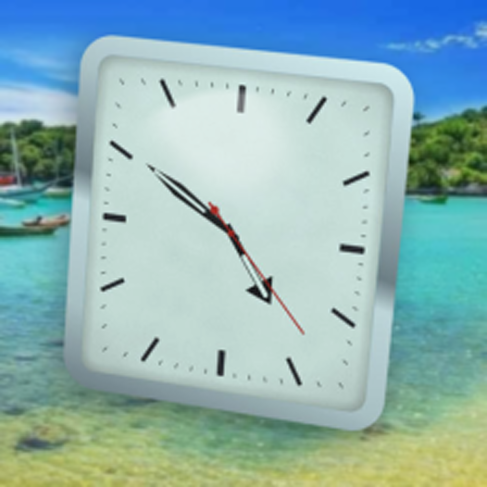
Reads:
4h50m23s
